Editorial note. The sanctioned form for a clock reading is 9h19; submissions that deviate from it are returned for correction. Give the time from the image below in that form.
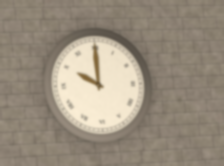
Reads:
10h00
